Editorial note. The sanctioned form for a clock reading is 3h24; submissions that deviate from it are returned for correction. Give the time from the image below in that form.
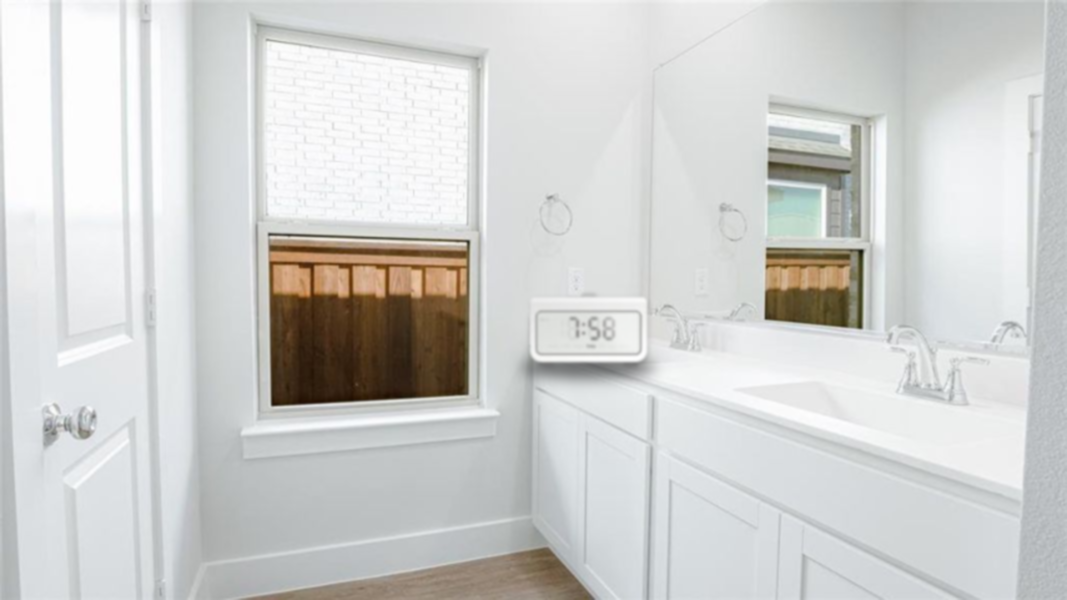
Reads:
7h58
